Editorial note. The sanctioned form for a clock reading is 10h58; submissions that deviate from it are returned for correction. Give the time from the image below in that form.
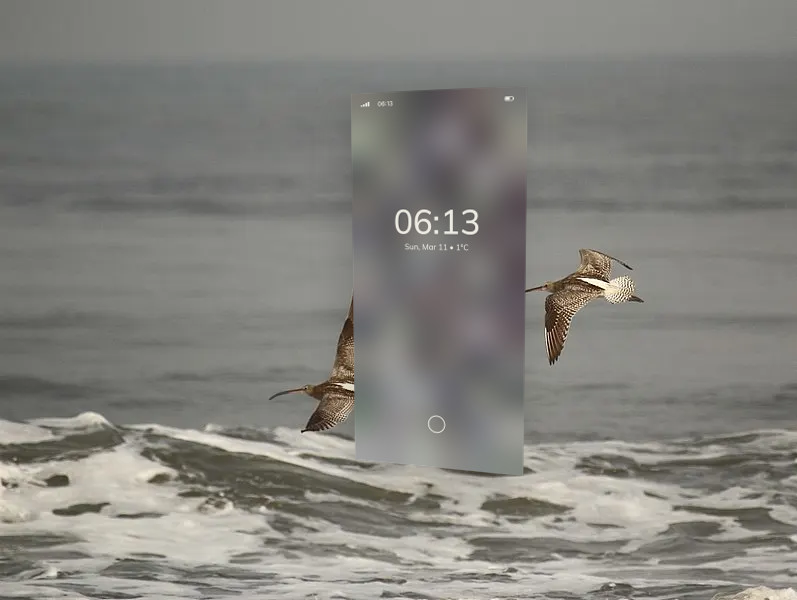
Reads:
6h13
